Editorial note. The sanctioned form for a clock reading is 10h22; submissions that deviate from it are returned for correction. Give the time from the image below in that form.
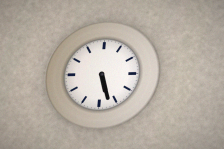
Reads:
5h27
